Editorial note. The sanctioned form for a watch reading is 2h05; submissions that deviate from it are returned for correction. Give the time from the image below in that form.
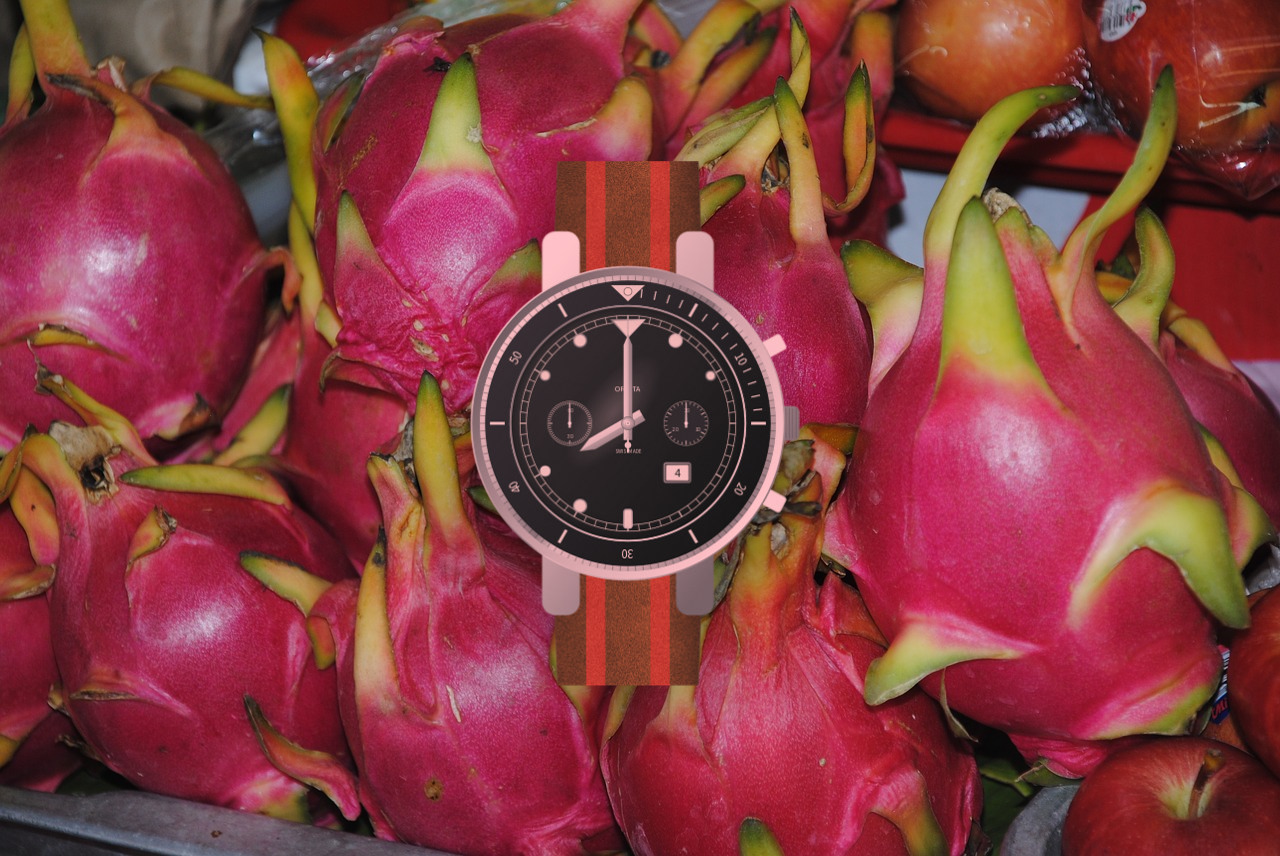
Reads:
8h00
